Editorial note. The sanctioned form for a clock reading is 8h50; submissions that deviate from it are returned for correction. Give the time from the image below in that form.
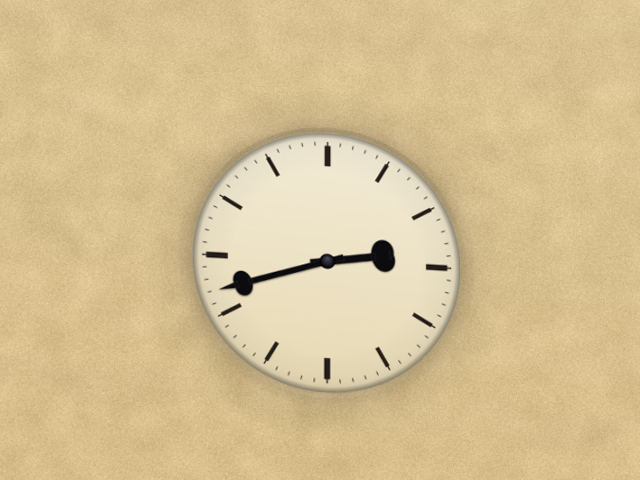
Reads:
2h42
